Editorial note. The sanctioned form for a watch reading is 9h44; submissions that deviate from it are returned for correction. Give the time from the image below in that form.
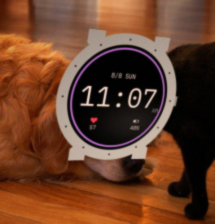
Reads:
11h07
